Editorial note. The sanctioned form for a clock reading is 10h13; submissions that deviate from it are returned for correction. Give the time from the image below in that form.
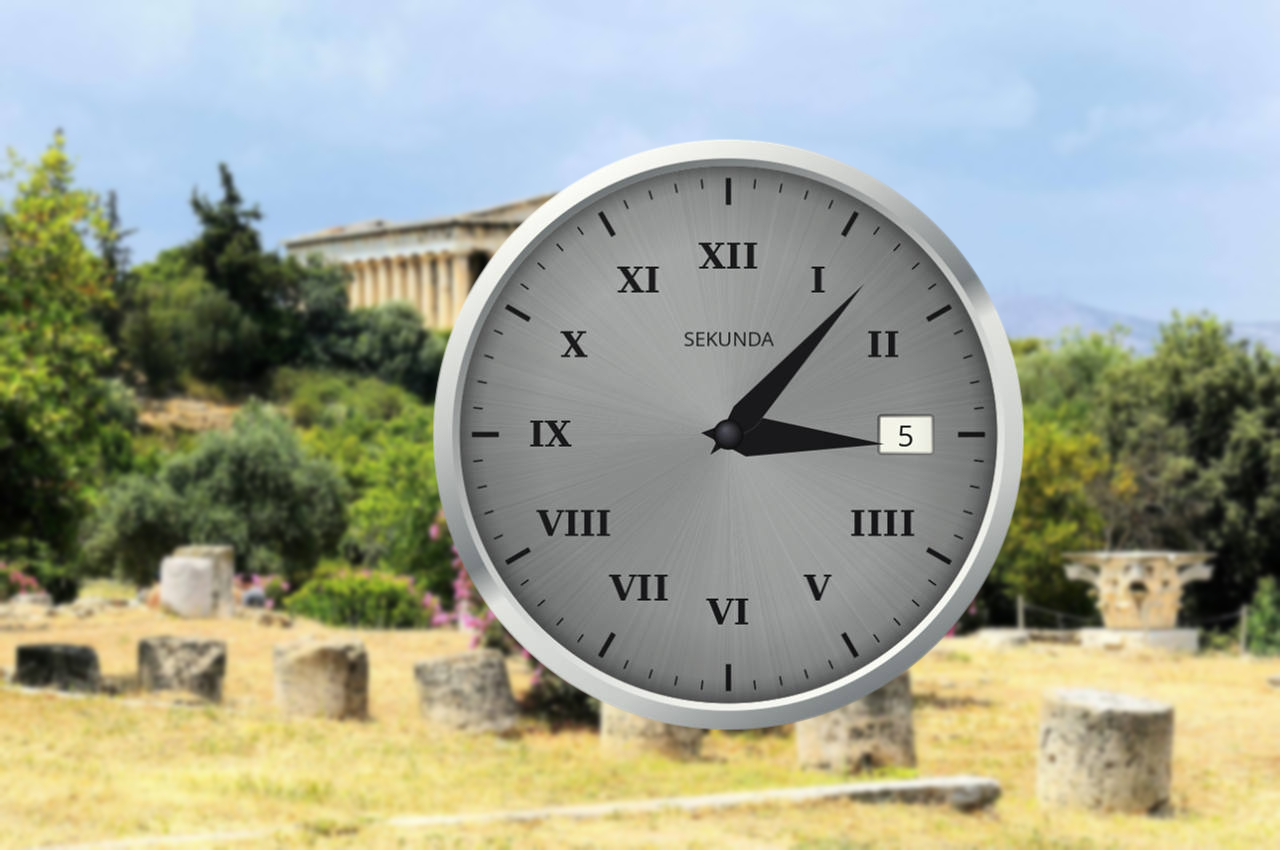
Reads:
3h07
